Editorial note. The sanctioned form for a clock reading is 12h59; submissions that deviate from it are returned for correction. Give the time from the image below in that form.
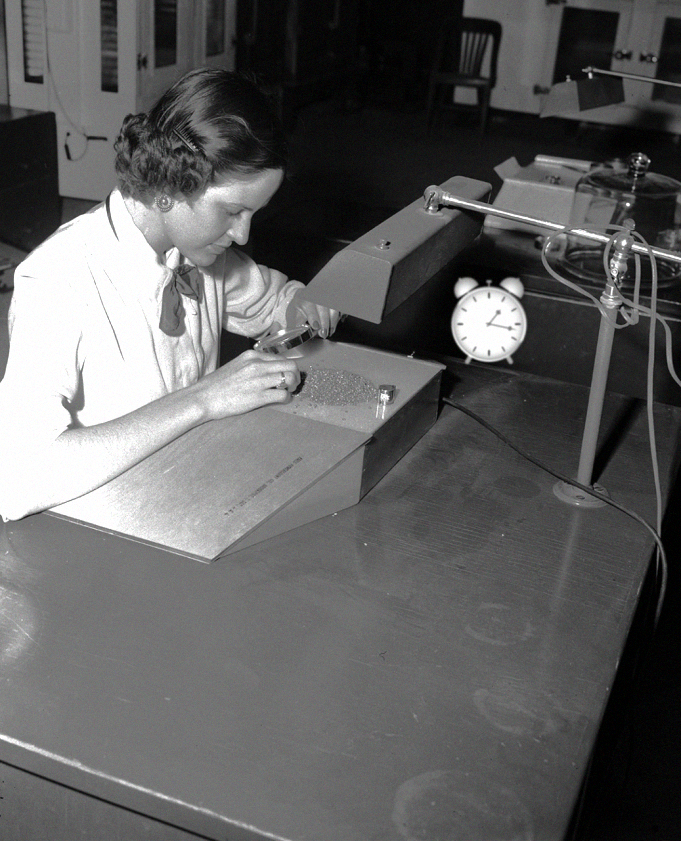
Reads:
1h17
